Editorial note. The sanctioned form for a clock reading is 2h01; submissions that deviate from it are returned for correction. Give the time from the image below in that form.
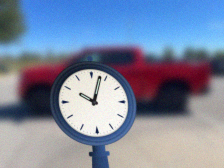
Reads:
10h03
